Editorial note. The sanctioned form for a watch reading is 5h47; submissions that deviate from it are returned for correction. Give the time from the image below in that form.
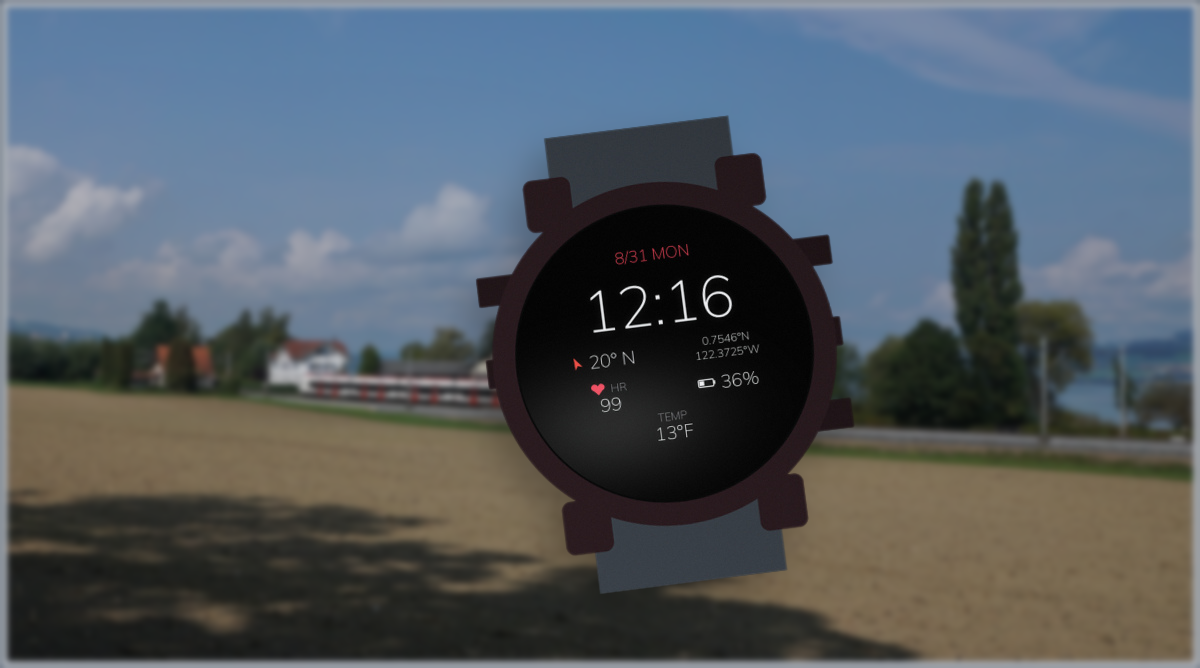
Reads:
12h16
